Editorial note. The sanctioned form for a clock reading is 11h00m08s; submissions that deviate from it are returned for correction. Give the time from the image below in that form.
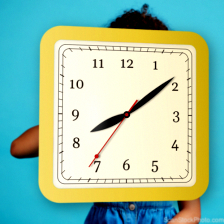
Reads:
8h08m36s
